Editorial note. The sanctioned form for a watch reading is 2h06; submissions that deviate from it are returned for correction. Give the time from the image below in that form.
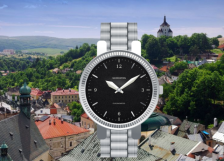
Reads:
10h09
